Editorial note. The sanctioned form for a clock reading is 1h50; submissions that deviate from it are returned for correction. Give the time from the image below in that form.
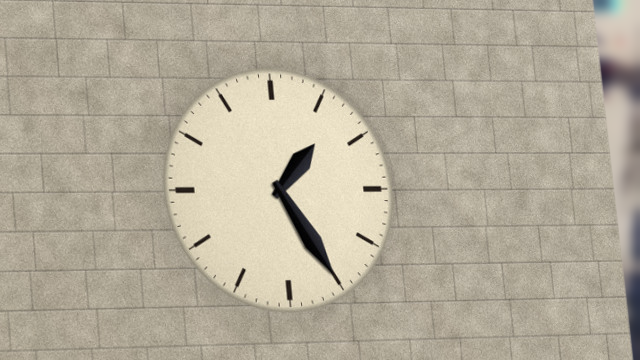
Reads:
1h25
